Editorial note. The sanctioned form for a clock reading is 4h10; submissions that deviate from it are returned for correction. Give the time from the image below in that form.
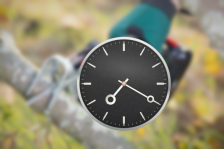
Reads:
7h20
